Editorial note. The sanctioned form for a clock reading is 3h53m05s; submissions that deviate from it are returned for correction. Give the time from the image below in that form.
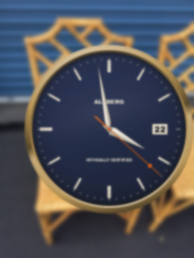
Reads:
3h58m22s
